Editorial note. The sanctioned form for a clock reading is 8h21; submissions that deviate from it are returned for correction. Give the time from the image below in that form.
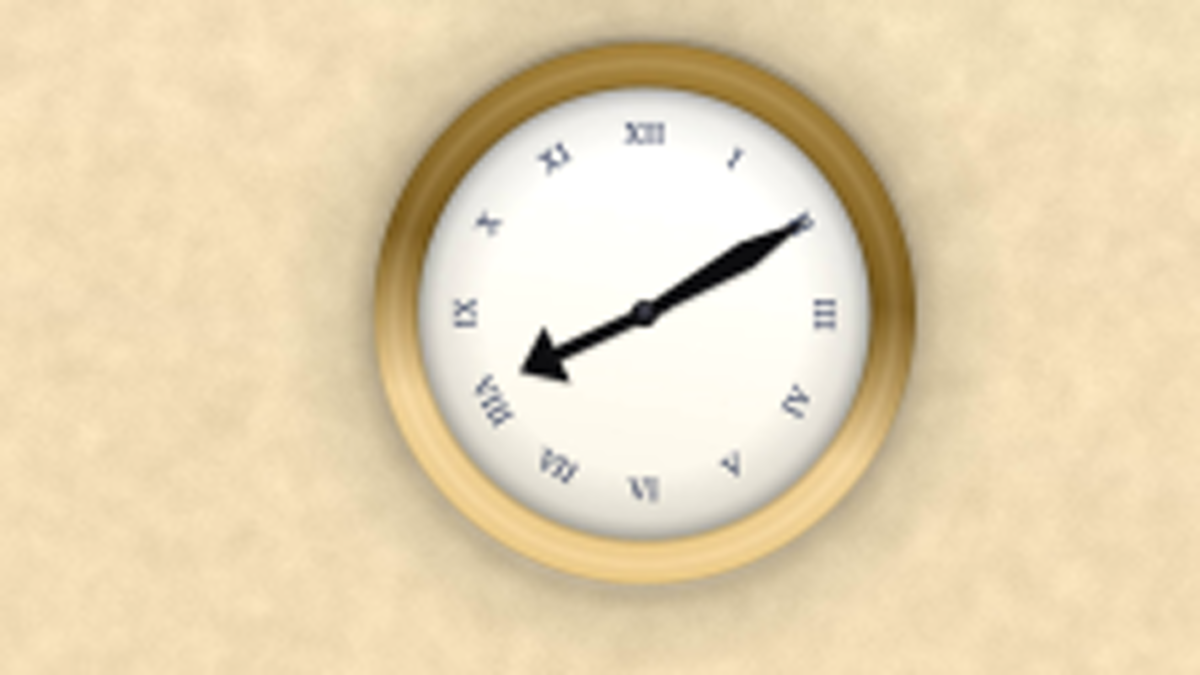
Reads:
8h10
